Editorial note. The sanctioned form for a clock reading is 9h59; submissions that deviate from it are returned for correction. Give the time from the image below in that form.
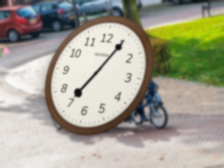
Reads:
7h05
